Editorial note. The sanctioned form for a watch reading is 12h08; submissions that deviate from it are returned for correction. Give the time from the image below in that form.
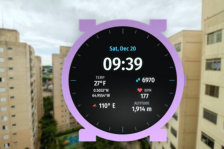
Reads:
9h39
